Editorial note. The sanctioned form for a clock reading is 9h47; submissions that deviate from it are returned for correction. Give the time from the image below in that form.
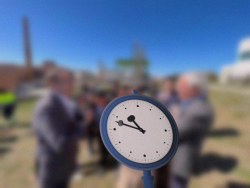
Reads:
10h48
